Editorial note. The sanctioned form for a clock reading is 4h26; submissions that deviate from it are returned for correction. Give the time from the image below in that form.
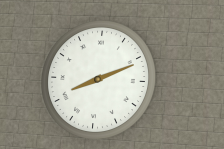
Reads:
8h11
